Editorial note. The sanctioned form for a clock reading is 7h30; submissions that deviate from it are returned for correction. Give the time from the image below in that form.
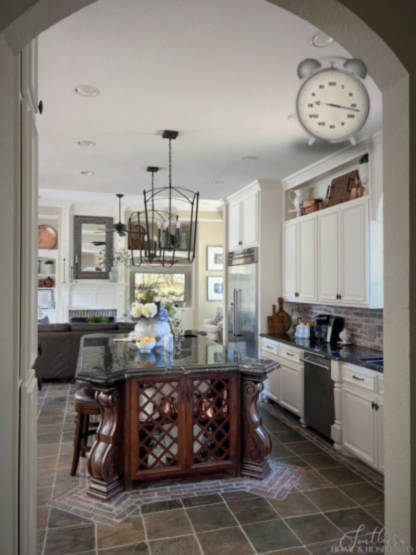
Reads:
9h17
